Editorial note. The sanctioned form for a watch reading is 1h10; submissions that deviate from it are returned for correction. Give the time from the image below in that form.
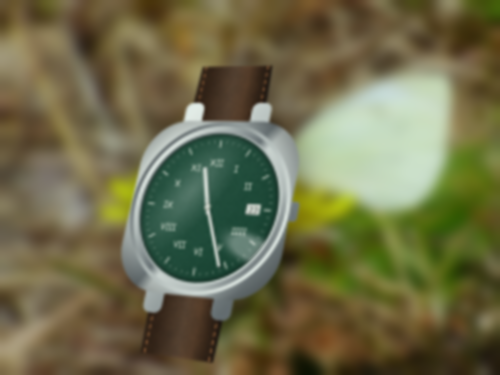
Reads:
11h26
